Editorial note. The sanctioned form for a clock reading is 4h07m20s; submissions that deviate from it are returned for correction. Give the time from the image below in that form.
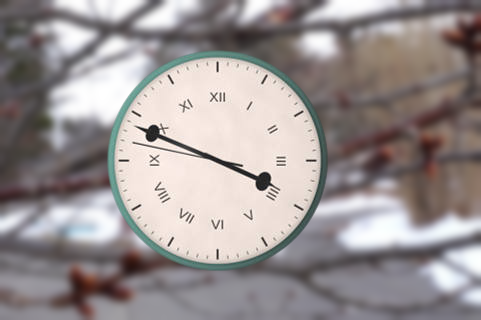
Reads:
3h48m47s
